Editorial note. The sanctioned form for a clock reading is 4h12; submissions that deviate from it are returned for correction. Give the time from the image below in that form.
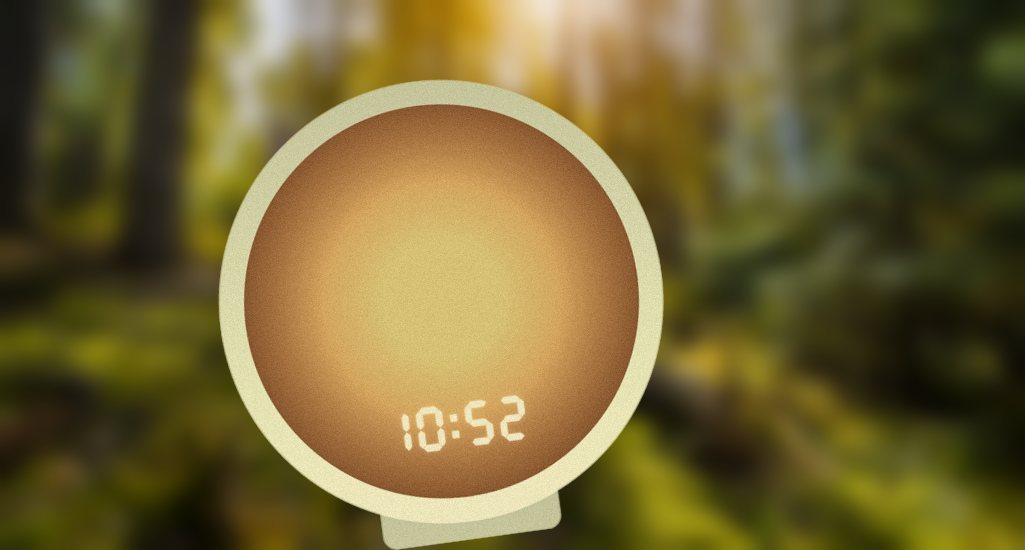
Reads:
10h52
